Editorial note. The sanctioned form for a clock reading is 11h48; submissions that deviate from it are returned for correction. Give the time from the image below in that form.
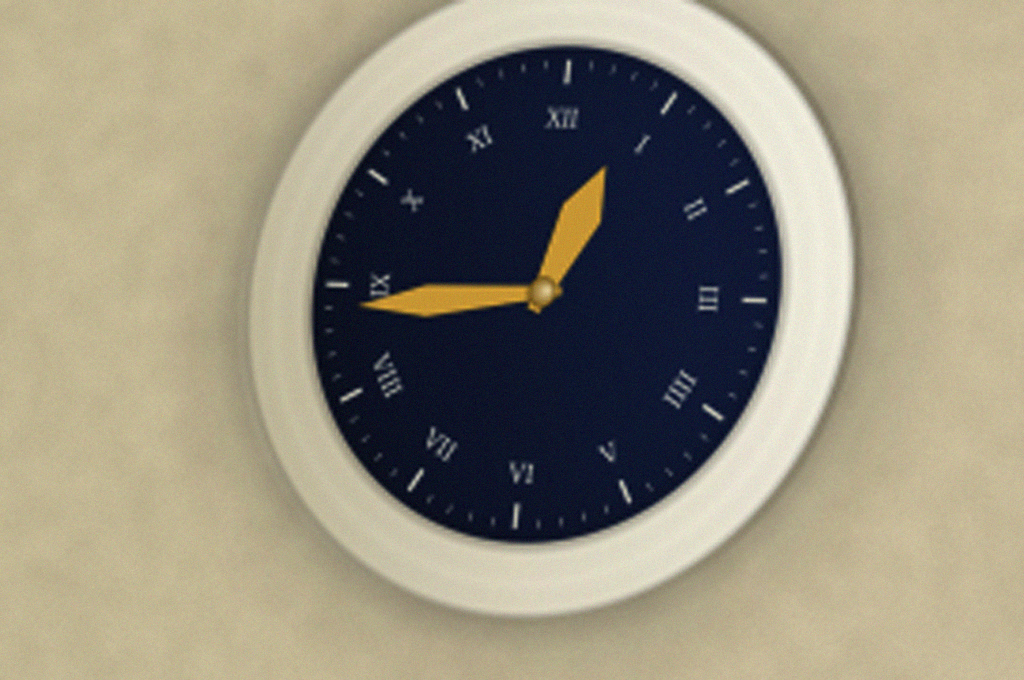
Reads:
12h44
